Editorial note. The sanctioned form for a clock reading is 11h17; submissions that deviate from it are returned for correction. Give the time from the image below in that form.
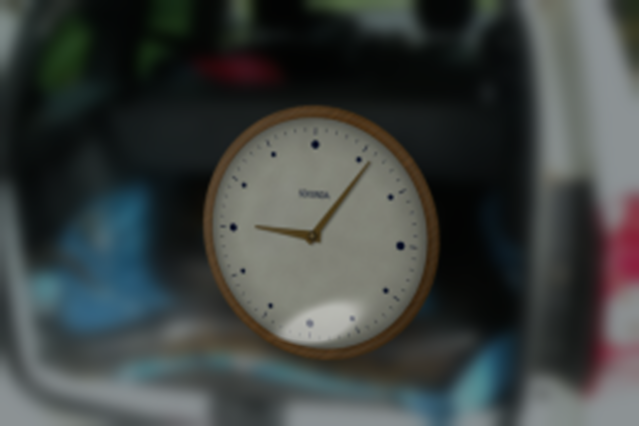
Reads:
9h06
